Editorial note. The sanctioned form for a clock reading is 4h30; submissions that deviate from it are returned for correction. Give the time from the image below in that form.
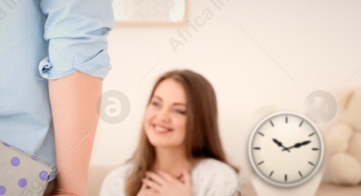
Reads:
10h12
